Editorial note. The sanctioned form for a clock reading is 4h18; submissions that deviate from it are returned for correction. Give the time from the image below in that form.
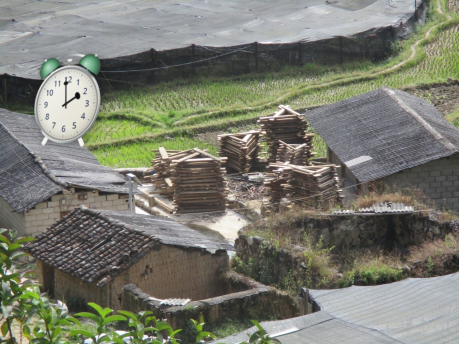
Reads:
1h59
